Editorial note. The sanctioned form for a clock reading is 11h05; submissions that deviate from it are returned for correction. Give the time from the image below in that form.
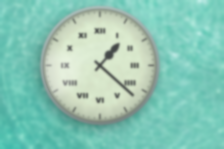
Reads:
1h22
